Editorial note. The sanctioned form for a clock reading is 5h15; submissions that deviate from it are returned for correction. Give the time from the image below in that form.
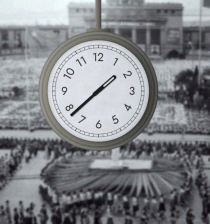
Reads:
1h38
